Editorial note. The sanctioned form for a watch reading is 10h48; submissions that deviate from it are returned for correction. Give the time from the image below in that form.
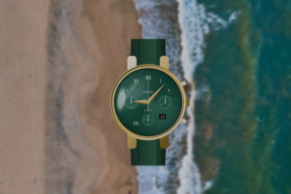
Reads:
9h07
